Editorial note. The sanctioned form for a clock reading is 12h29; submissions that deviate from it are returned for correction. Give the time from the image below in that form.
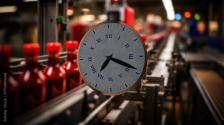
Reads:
7h19
